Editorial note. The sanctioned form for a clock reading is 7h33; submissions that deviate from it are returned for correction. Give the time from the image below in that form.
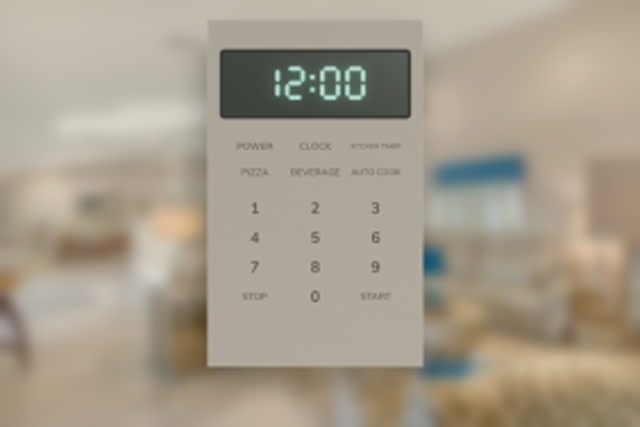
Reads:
12h00
